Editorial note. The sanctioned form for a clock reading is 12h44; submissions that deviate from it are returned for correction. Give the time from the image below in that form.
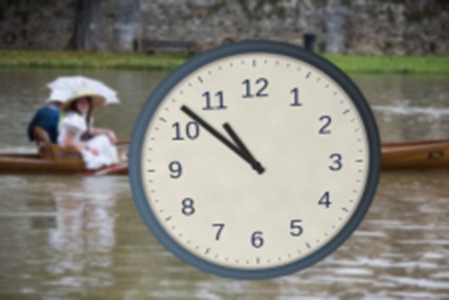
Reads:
10h52
